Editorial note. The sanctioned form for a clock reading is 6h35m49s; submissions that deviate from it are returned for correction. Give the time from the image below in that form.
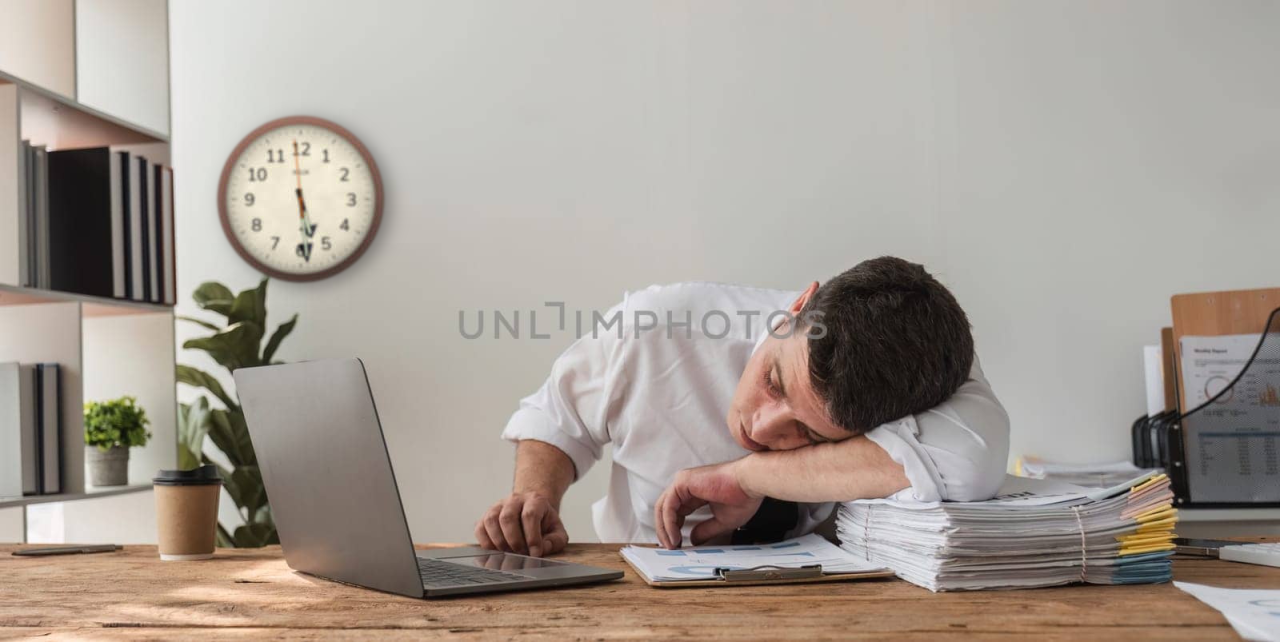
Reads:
5h28m59s
